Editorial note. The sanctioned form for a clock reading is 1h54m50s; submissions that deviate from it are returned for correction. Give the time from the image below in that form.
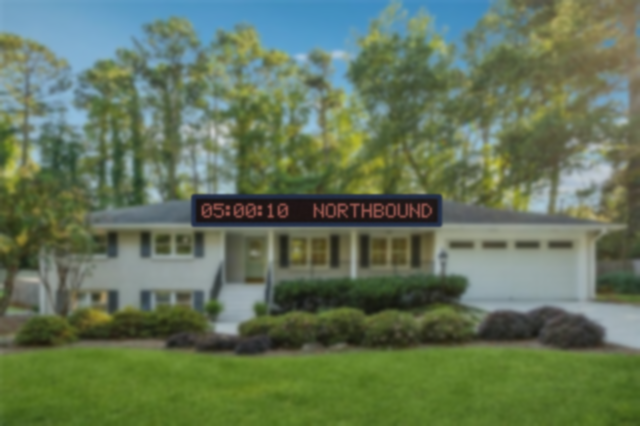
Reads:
5h00m10s
